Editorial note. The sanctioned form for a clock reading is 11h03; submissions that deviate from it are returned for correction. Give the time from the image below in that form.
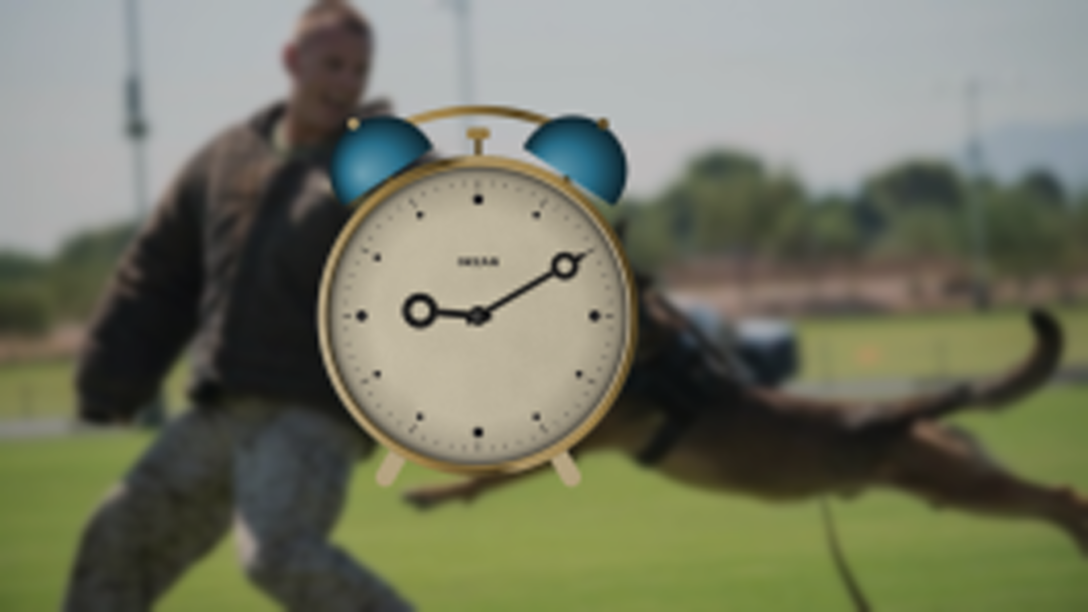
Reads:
9h10
